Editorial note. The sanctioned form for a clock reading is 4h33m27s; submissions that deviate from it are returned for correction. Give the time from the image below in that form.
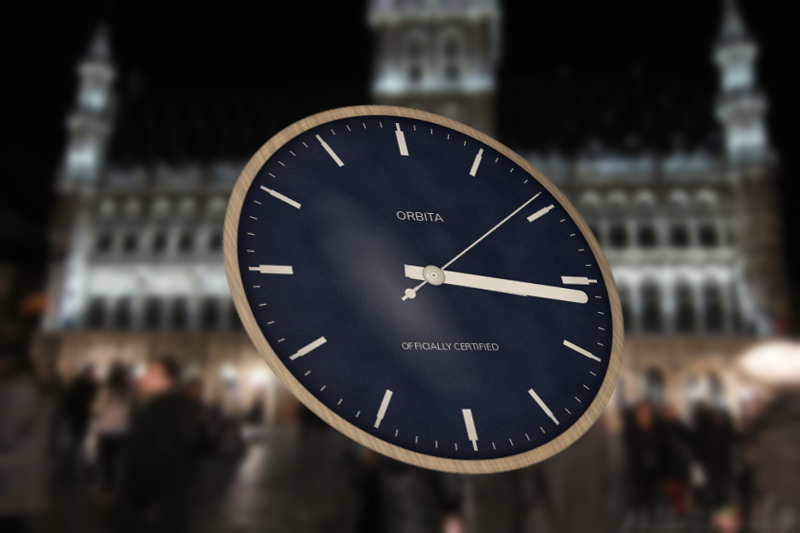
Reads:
3h16m09s
